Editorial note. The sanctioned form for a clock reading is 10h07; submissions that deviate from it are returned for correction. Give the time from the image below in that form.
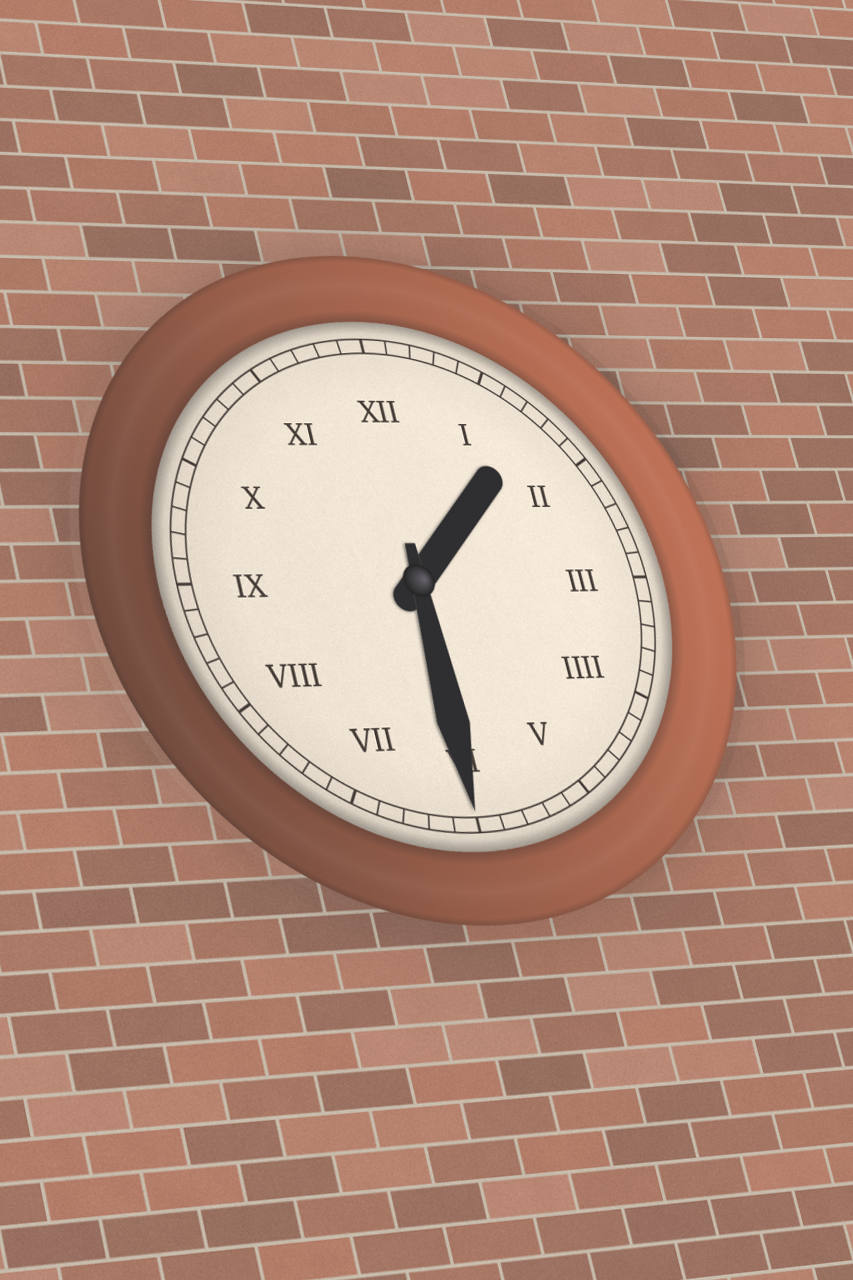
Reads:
1h30
